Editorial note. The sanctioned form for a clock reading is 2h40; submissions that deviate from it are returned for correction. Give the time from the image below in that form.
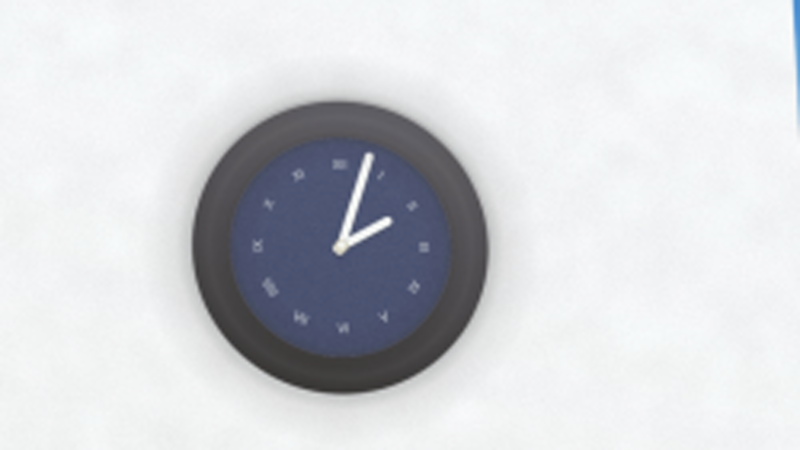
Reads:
2h03
